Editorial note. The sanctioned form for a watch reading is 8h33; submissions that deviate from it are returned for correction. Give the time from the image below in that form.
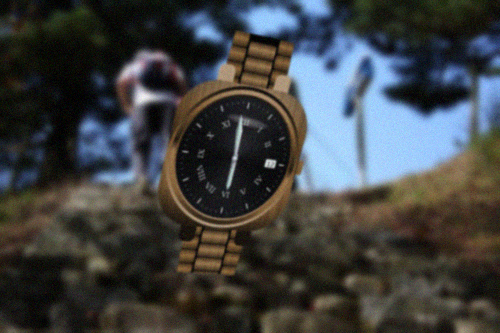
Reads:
5h59
